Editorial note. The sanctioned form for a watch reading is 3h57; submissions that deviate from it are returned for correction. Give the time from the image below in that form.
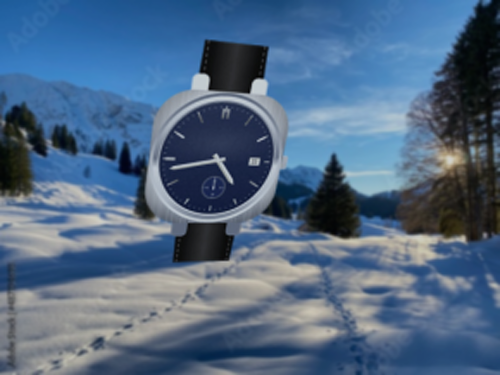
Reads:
4h43
